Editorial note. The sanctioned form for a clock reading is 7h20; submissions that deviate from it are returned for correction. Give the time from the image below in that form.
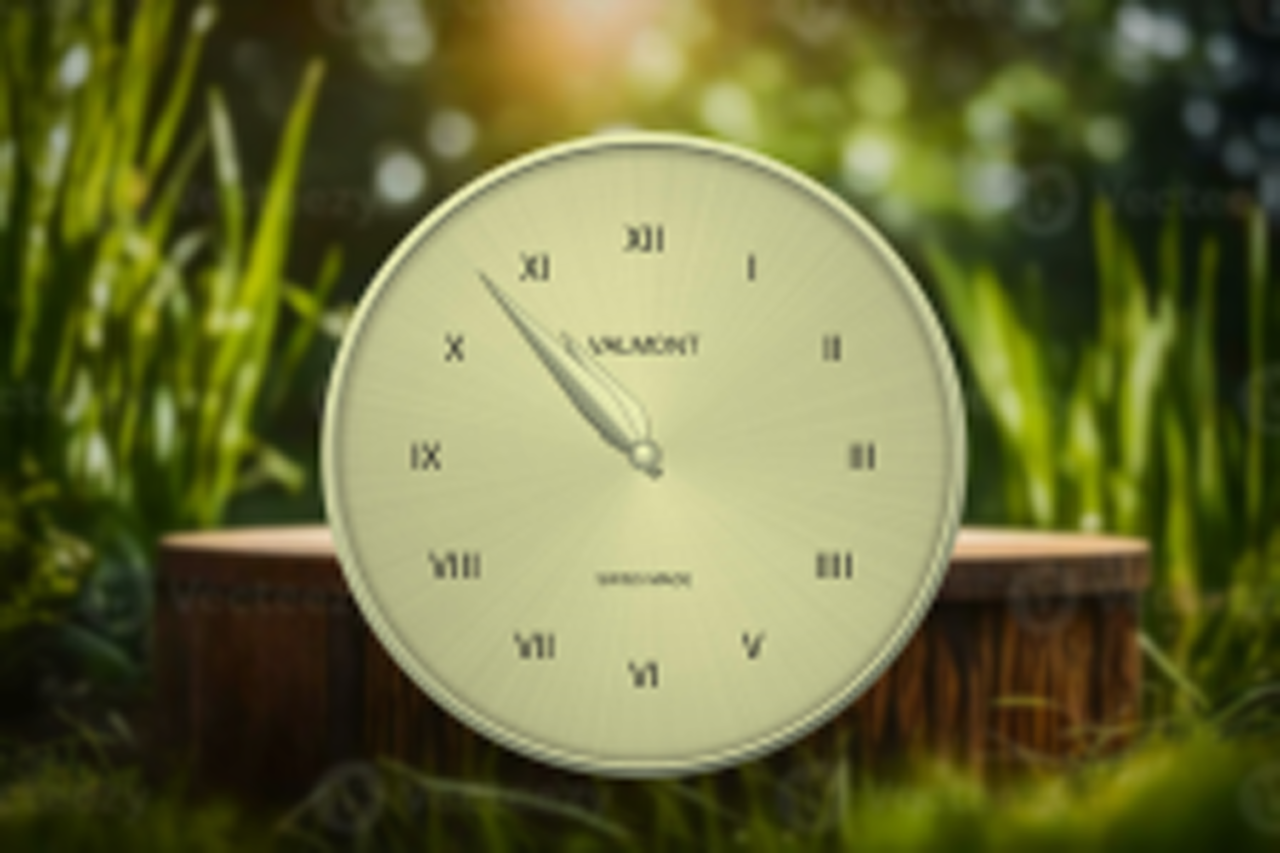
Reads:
10h53
